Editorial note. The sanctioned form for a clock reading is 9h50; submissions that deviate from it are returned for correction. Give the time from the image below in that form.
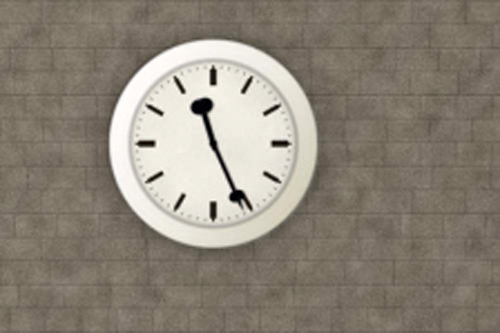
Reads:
11h26
